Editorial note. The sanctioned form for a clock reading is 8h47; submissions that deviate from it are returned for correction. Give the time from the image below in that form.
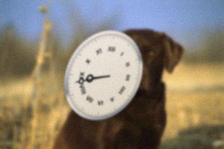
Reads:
8h43
